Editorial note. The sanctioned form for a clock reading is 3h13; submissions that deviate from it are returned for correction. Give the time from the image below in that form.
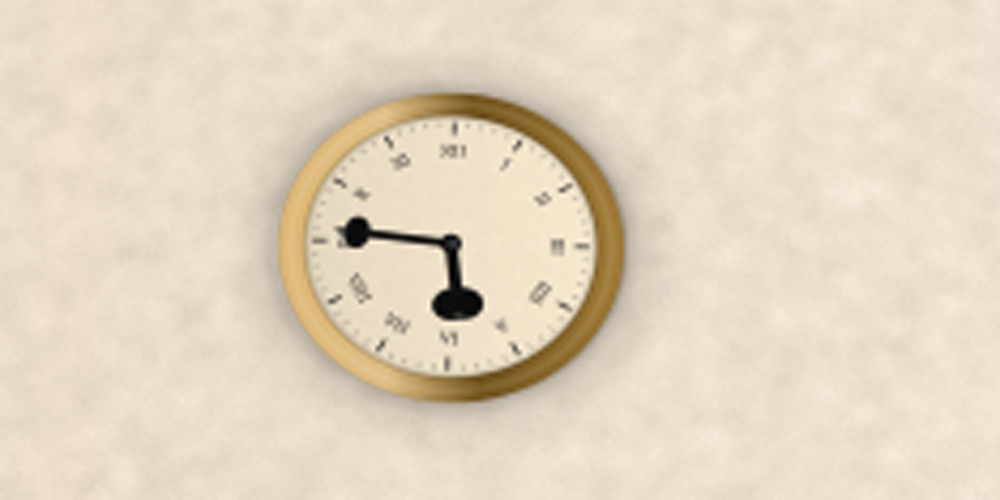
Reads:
5h46
